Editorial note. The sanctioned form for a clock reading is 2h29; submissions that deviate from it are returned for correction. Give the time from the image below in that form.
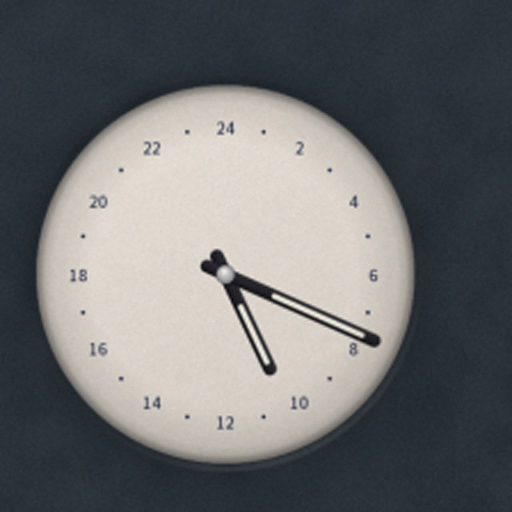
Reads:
10h19
